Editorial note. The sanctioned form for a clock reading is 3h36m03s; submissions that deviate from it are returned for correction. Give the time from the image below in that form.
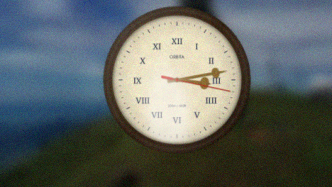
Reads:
3h13m17s
